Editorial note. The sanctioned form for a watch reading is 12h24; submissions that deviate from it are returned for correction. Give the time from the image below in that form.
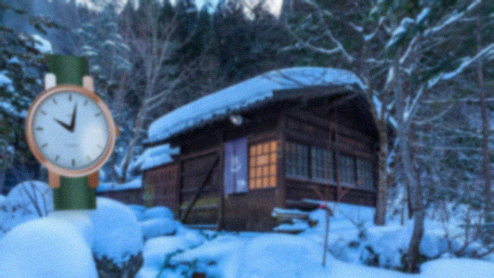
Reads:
10h02
